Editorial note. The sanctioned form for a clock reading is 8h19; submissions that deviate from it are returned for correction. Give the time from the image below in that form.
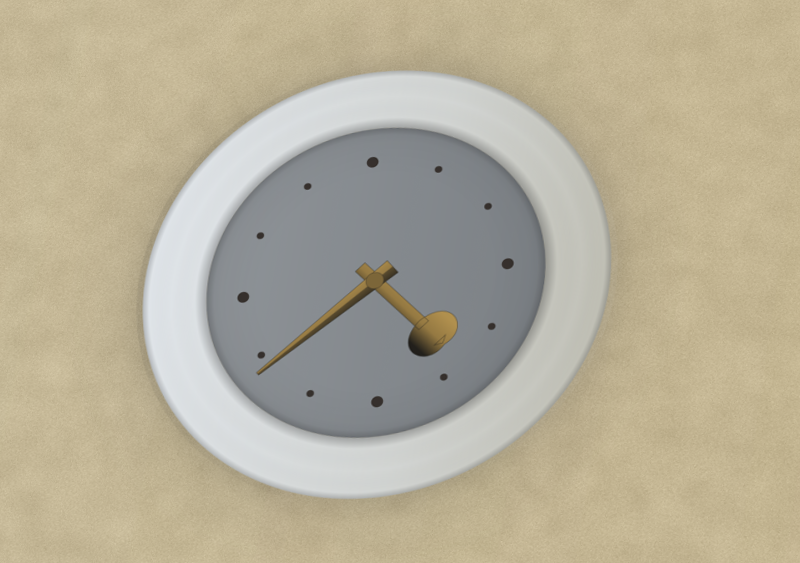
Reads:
4h39
